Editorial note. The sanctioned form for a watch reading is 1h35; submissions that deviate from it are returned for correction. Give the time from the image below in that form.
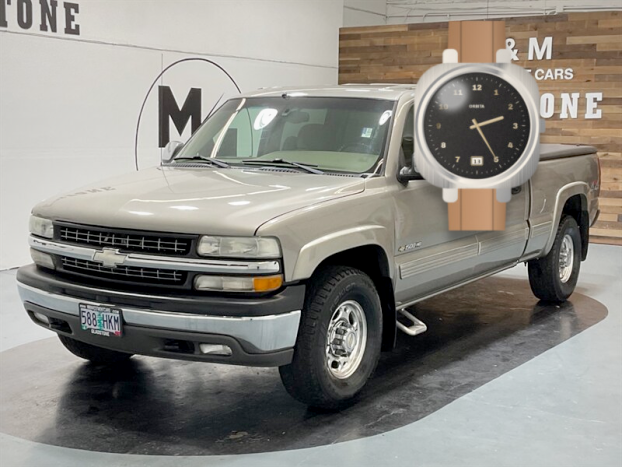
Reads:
2h25
